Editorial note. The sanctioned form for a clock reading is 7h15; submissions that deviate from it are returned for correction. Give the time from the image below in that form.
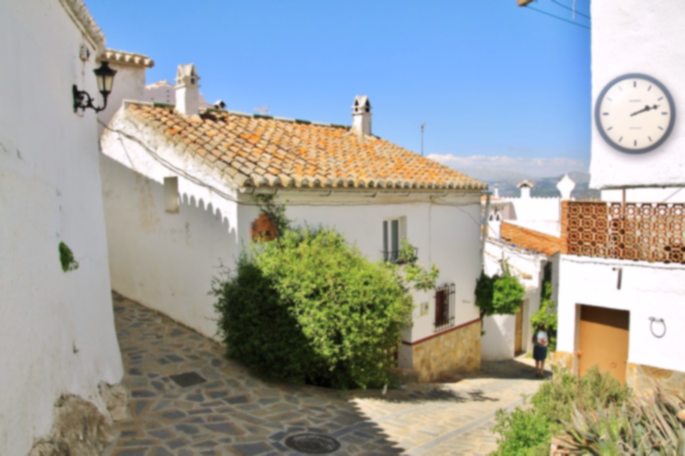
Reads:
2h12
